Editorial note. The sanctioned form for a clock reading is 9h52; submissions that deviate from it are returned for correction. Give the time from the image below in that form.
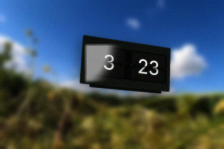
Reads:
3h23
